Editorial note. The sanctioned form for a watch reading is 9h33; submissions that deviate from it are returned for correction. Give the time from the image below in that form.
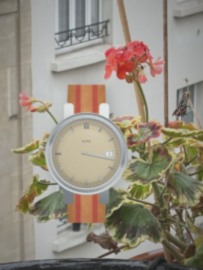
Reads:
3h17
